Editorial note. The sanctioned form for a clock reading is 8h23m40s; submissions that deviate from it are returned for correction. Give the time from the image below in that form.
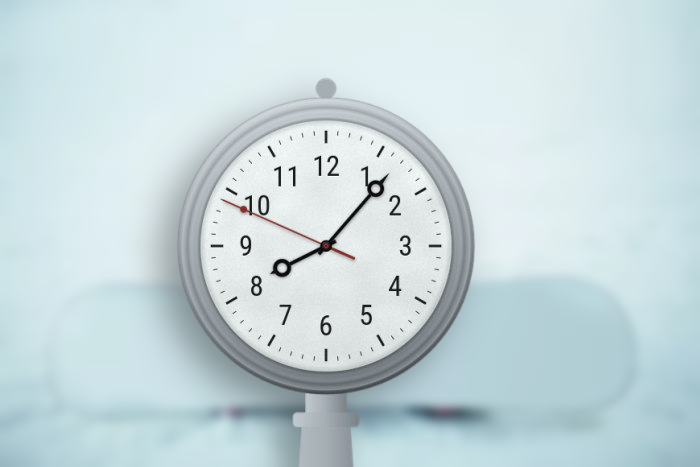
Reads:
8h06m49s
